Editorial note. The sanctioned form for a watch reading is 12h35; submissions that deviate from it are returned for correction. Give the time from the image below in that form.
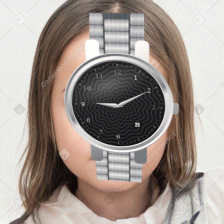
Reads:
9h10
